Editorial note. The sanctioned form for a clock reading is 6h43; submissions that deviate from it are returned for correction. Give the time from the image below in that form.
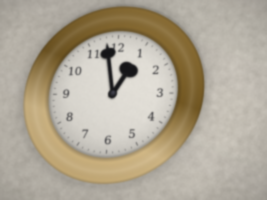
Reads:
12h58
